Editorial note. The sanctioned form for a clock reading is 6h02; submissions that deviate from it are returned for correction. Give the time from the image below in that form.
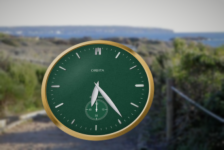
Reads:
6h24
